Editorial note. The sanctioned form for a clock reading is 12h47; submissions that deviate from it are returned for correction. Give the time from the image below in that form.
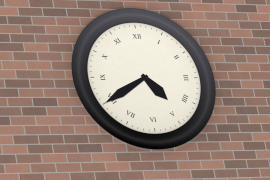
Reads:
4h40
